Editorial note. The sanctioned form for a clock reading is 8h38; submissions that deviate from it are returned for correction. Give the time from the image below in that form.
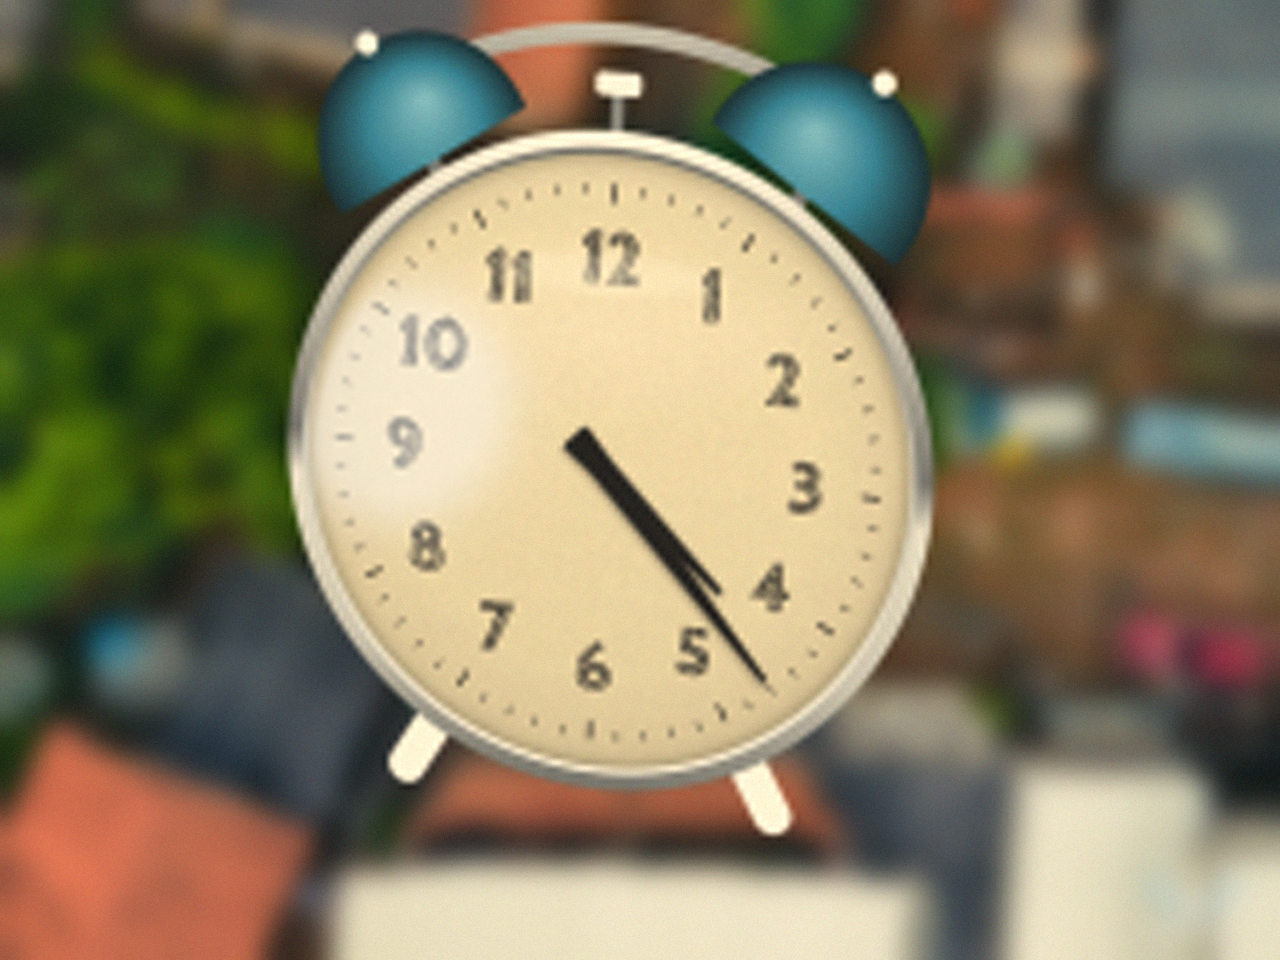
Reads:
4h23
